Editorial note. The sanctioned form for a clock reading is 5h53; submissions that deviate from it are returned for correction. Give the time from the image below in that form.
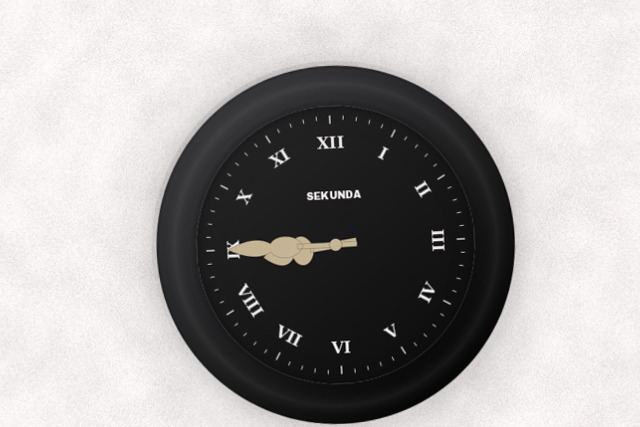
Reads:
8h45
